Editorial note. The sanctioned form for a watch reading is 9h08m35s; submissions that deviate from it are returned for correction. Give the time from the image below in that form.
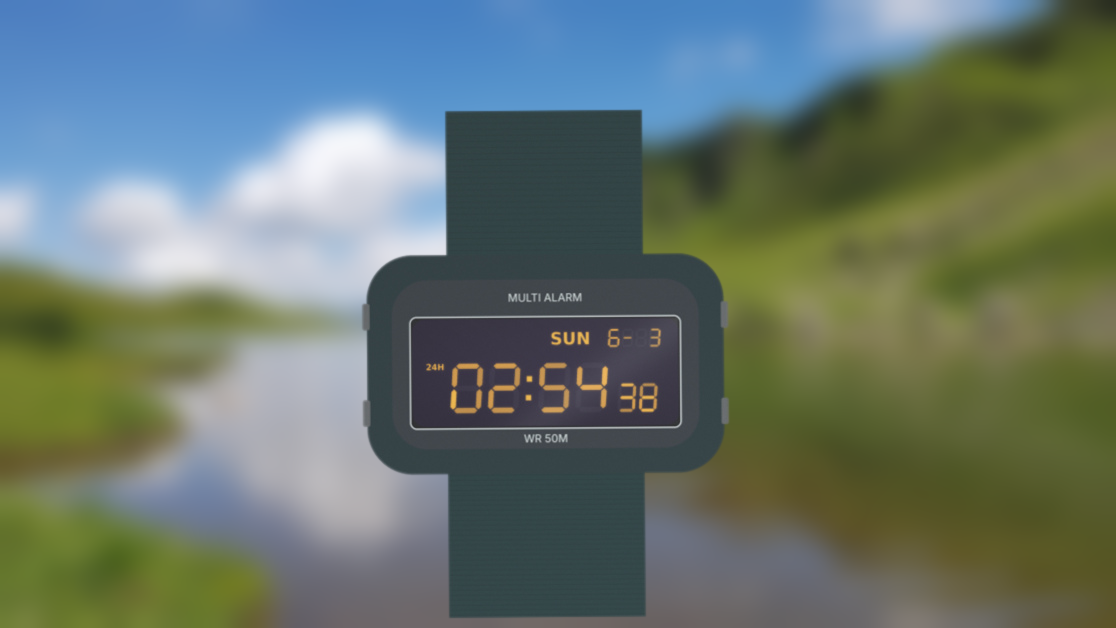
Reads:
2h54m38s
